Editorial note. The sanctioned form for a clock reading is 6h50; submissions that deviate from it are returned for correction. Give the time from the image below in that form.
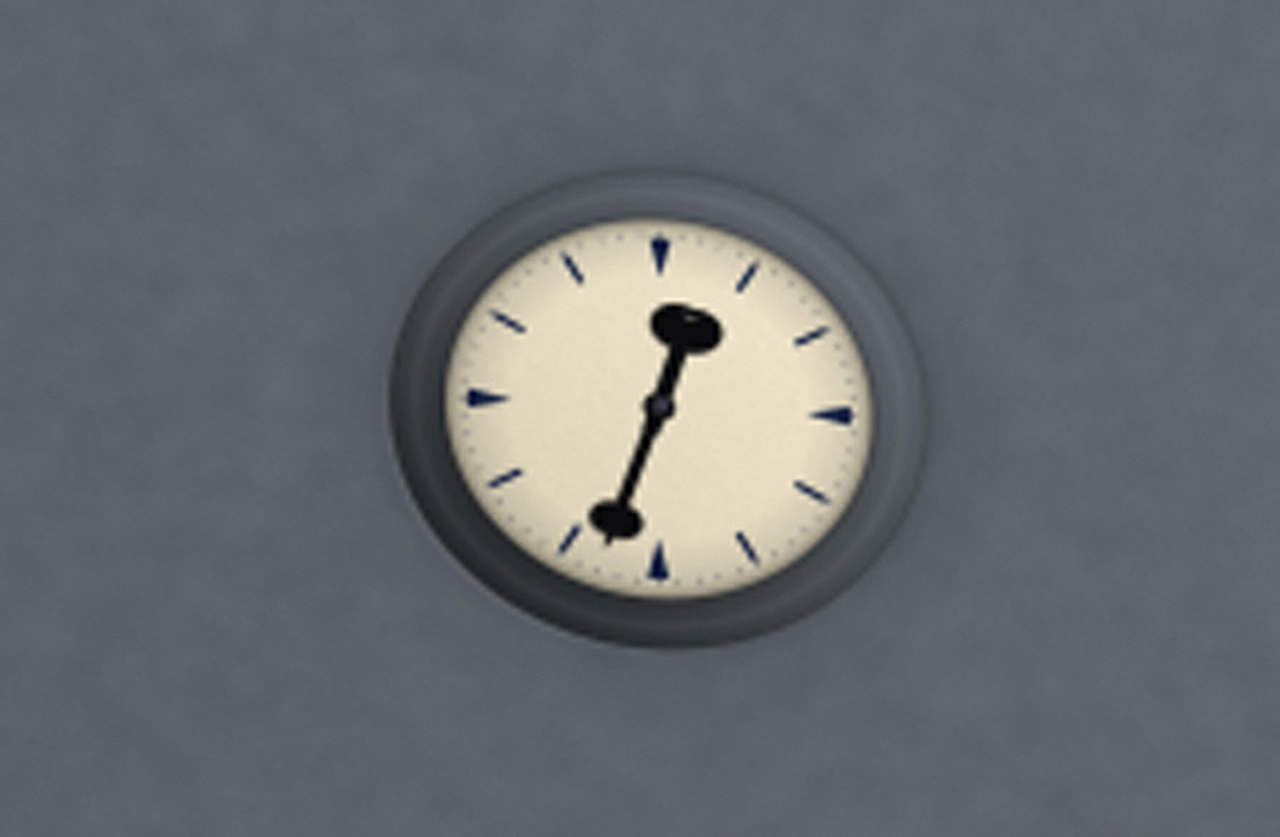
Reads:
12h33
